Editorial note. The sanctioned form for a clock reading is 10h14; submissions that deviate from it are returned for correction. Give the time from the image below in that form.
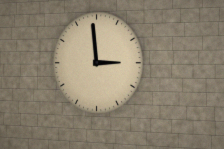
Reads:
2h59
